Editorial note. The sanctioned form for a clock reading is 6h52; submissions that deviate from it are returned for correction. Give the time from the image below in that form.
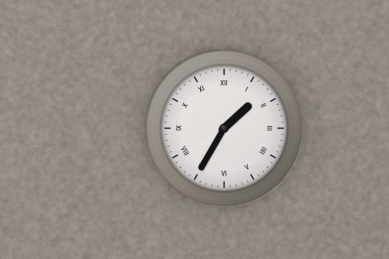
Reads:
1h35
